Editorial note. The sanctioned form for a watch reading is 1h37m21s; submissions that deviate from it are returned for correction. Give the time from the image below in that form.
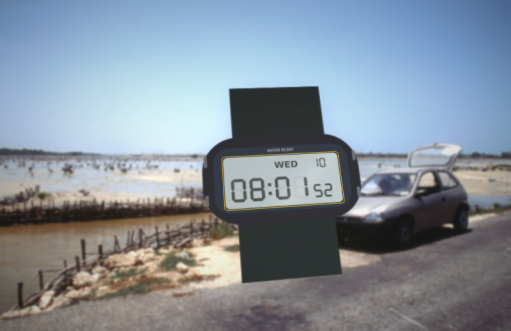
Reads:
8h01m52s
